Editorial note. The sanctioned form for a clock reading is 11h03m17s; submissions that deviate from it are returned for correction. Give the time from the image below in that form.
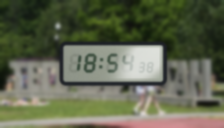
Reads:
18h54m38s
